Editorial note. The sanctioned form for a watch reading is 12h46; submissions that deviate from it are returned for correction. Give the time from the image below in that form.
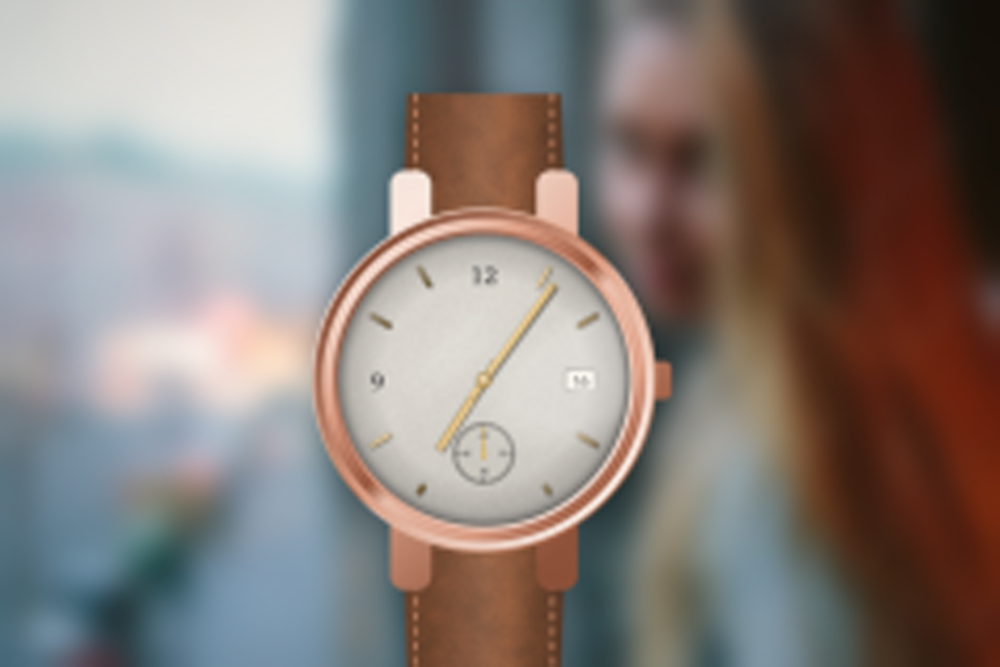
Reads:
7h06
